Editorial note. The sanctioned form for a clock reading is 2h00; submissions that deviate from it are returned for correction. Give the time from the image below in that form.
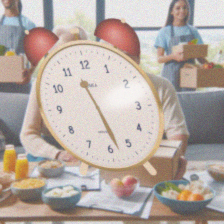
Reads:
11h28
